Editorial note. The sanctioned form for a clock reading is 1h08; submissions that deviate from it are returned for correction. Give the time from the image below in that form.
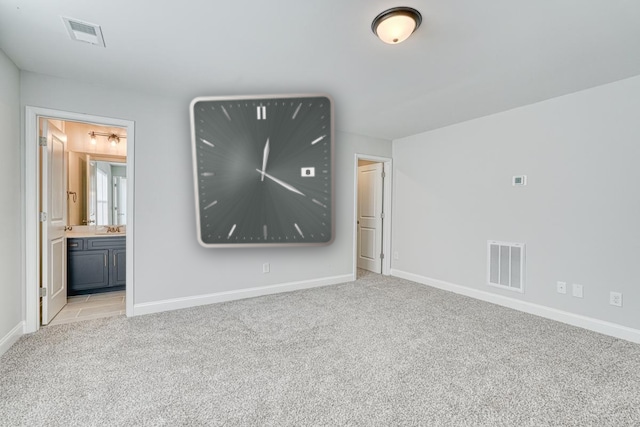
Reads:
12h20
